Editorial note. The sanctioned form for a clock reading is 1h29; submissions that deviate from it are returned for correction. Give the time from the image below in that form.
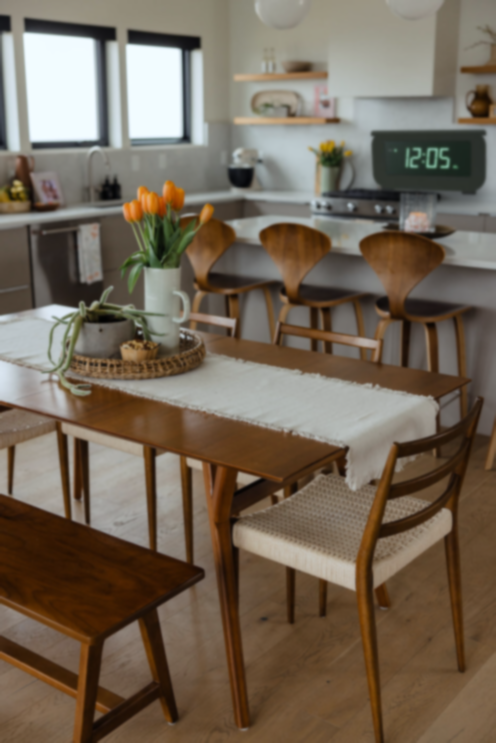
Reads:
12h05
